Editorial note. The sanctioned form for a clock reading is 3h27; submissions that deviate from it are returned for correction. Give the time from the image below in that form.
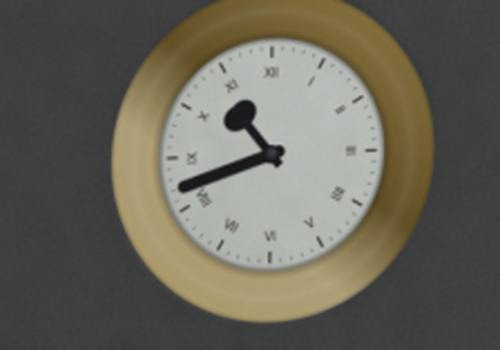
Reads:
10h42
